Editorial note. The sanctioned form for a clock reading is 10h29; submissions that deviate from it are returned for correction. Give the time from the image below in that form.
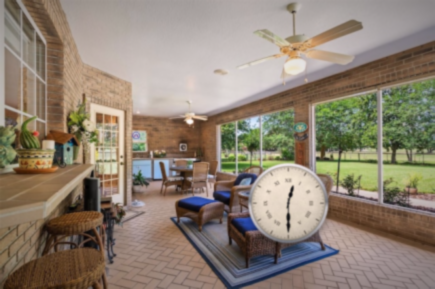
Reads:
12h30
